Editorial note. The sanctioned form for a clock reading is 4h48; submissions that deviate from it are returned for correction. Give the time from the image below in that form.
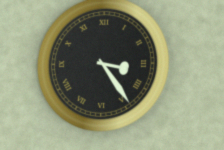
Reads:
3h24
